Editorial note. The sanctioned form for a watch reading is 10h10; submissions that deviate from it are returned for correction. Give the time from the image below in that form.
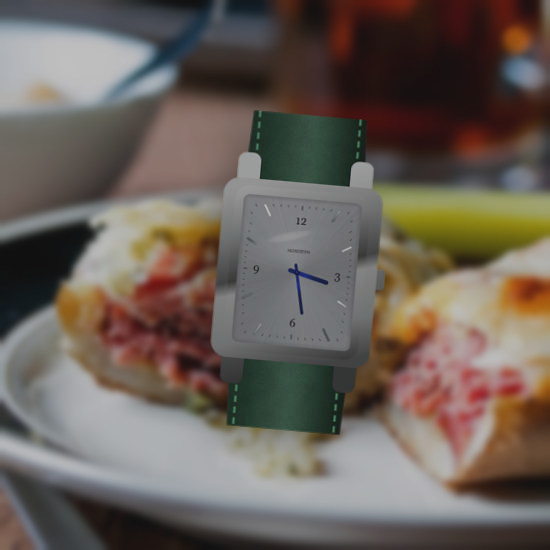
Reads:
3h28
